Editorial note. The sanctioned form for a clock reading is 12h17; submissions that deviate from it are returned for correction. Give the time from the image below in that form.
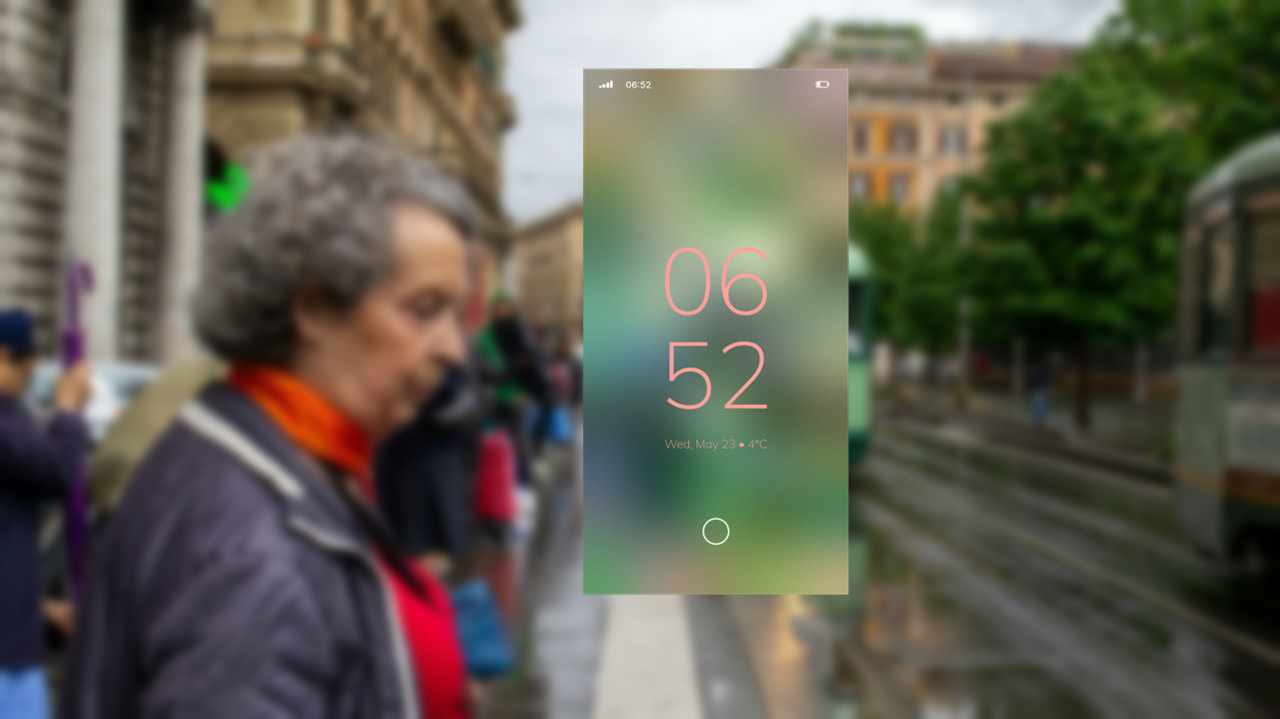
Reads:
6h52
